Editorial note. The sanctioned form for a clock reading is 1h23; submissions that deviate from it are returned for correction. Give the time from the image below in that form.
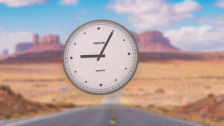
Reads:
9h05
